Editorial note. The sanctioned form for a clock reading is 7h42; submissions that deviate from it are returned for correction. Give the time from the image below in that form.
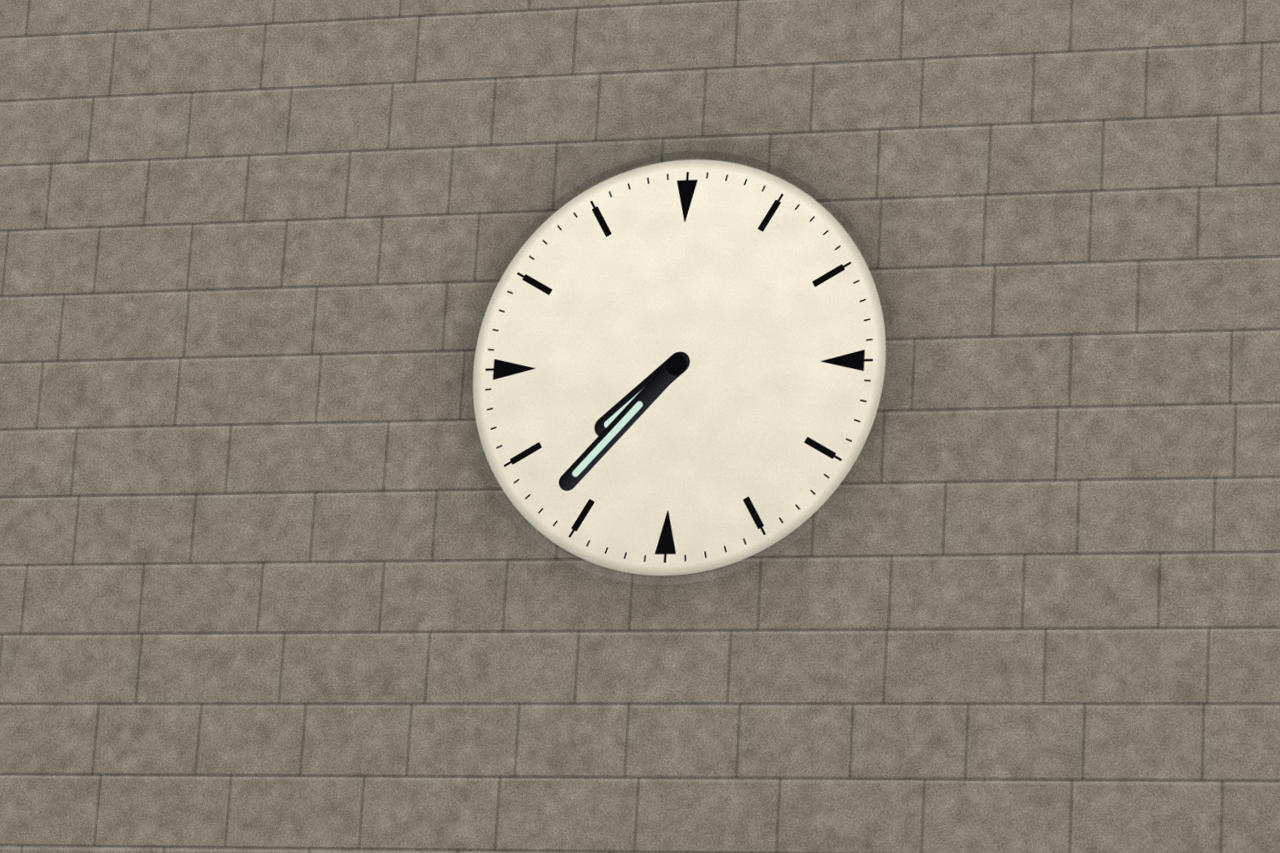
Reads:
7h37
